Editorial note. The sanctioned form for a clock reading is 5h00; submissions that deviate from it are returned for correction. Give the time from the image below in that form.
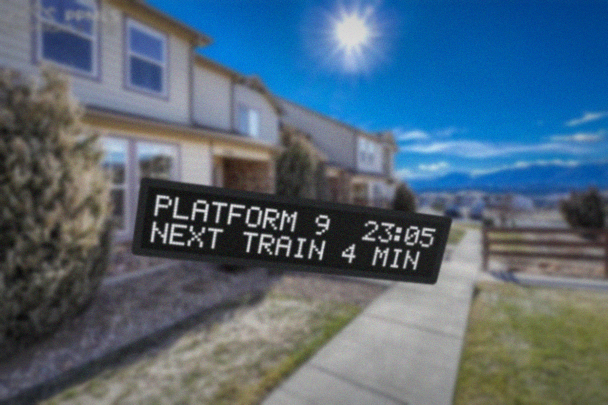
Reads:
23h05
